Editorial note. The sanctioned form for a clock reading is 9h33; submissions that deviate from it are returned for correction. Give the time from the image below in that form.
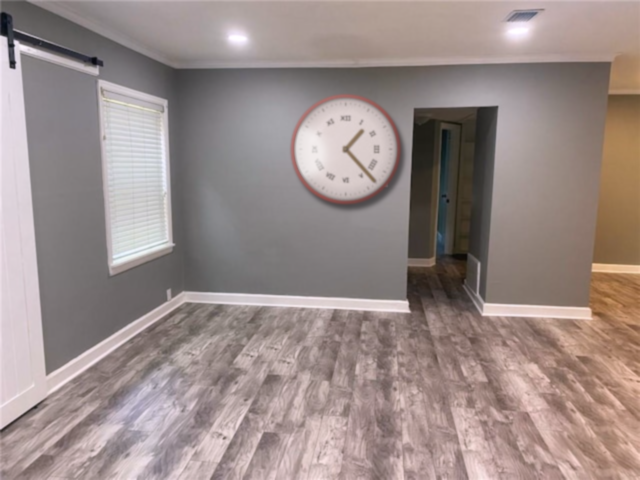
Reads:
1h23
